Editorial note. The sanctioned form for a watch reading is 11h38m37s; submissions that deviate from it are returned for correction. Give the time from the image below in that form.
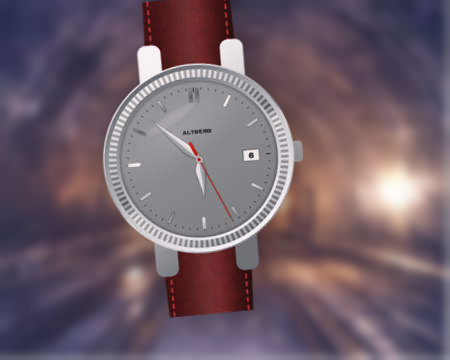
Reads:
5h52m26s
